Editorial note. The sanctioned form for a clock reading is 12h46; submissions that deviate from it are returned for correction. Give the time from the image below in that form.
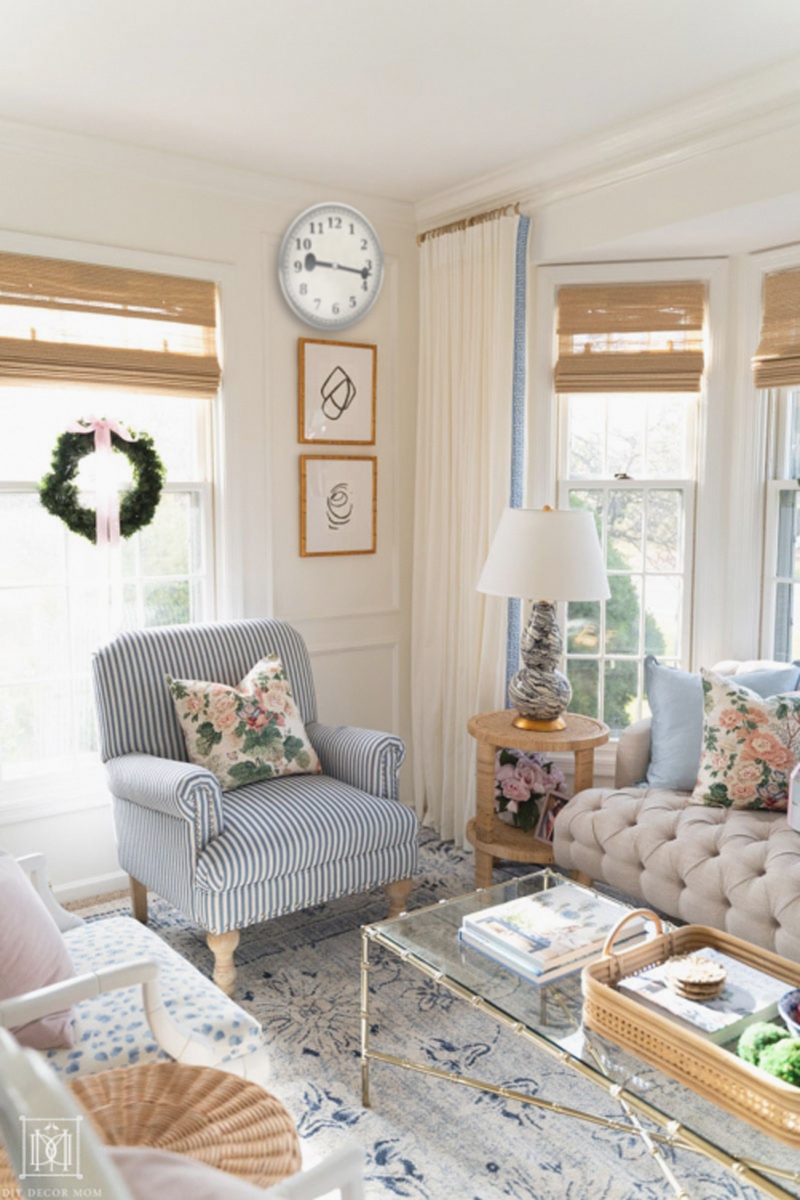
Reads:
9h17
